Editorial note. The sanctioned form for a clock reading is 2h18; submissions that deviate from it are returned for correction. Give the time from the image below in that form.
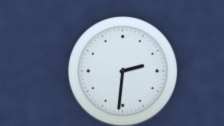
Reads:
2h31
